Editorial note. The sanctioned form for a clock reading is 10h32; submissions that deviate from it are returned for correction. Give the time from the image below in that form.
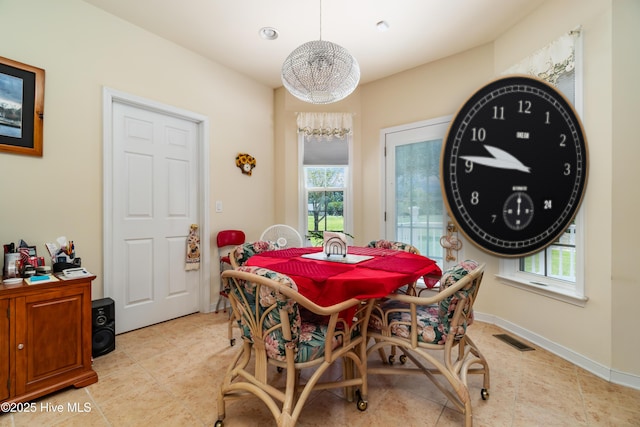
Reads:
9h46
